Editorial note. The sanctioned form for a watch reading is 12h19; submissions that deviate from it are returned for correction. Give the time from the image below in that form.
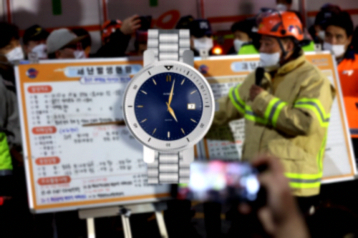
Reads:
5h02
